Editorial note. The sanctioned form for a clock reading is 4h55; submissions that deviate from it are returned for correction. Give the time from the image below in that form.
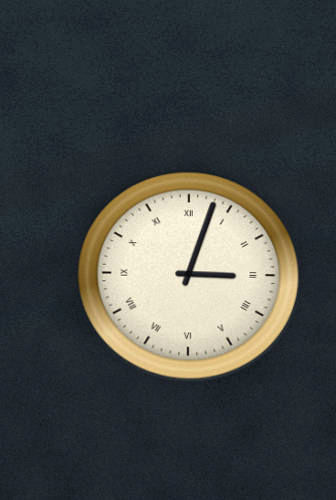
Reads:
3h03
